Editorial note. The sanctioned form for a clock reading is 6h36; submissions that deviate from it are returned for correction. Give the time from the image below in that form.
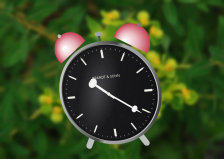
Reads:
10h21
